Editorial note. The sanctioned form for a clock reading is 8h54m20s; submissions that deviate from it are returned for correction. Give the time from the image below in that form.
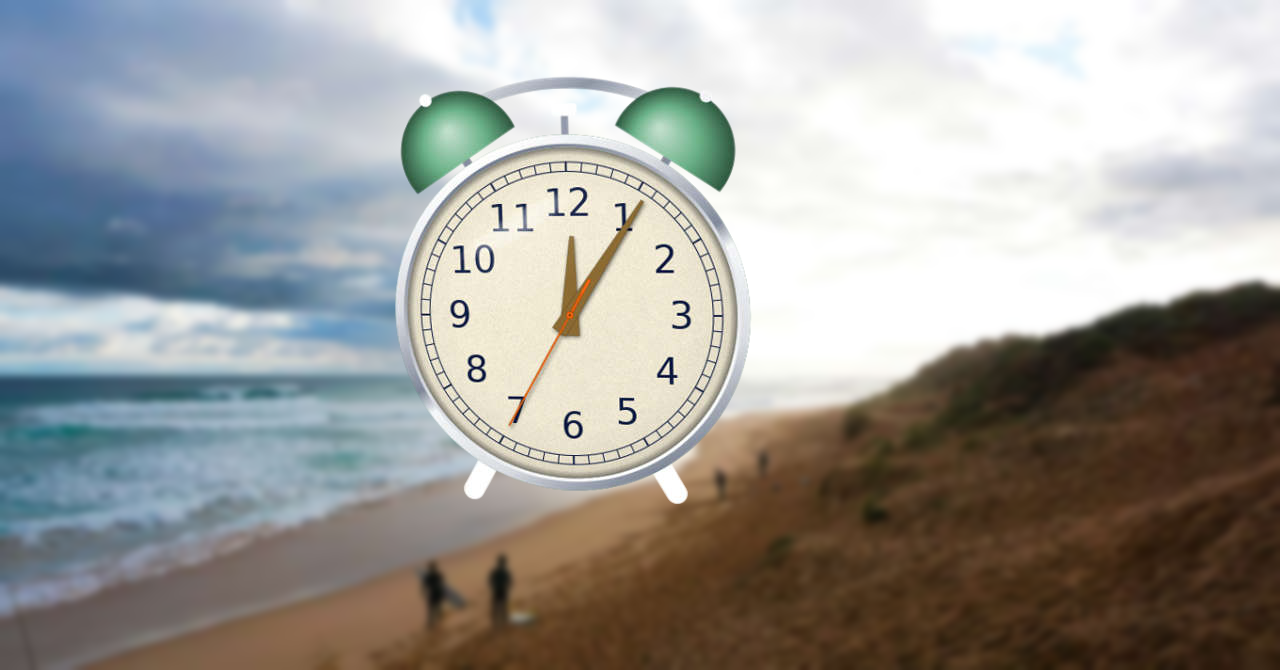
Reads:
12h05m35s
